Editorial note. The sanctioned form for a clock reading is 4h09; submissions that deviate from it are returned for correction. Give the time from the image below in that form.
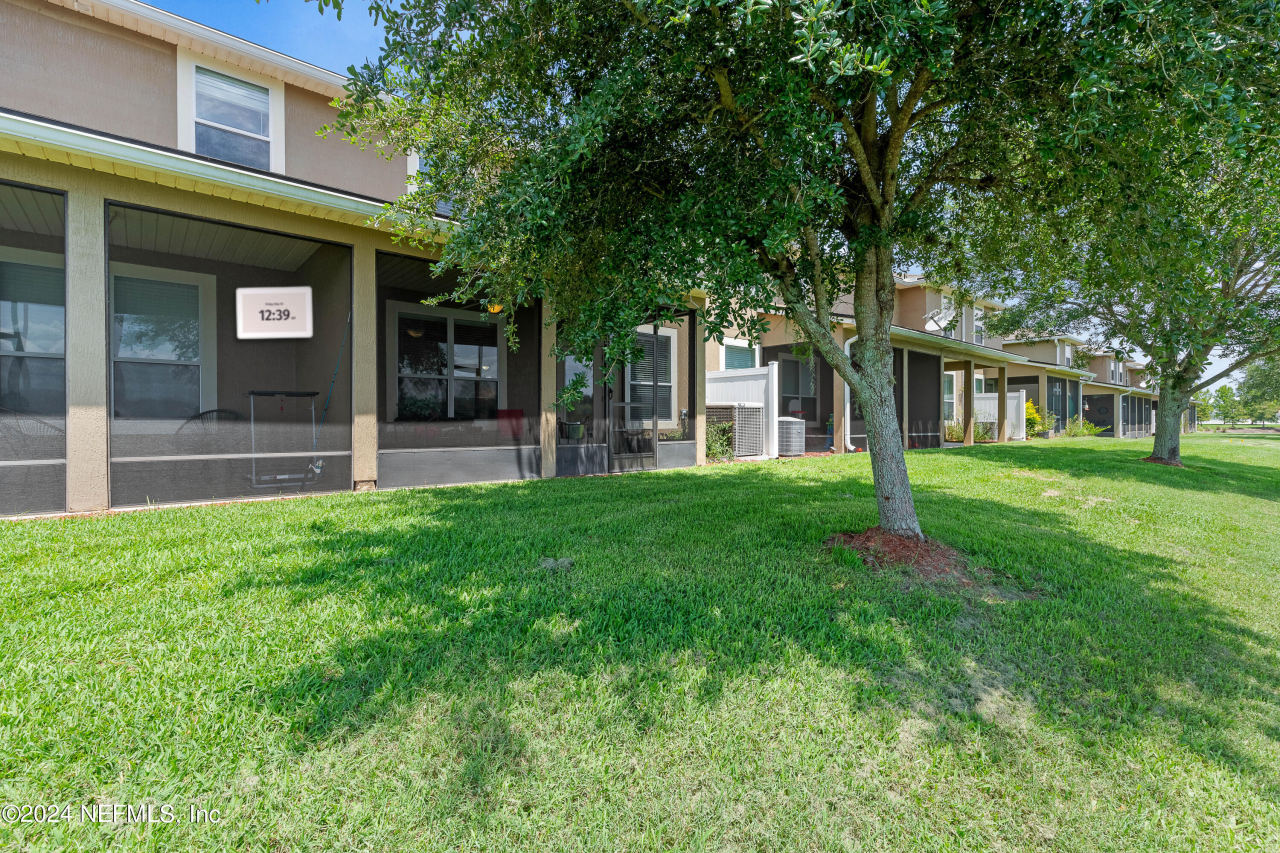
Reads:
12h39
